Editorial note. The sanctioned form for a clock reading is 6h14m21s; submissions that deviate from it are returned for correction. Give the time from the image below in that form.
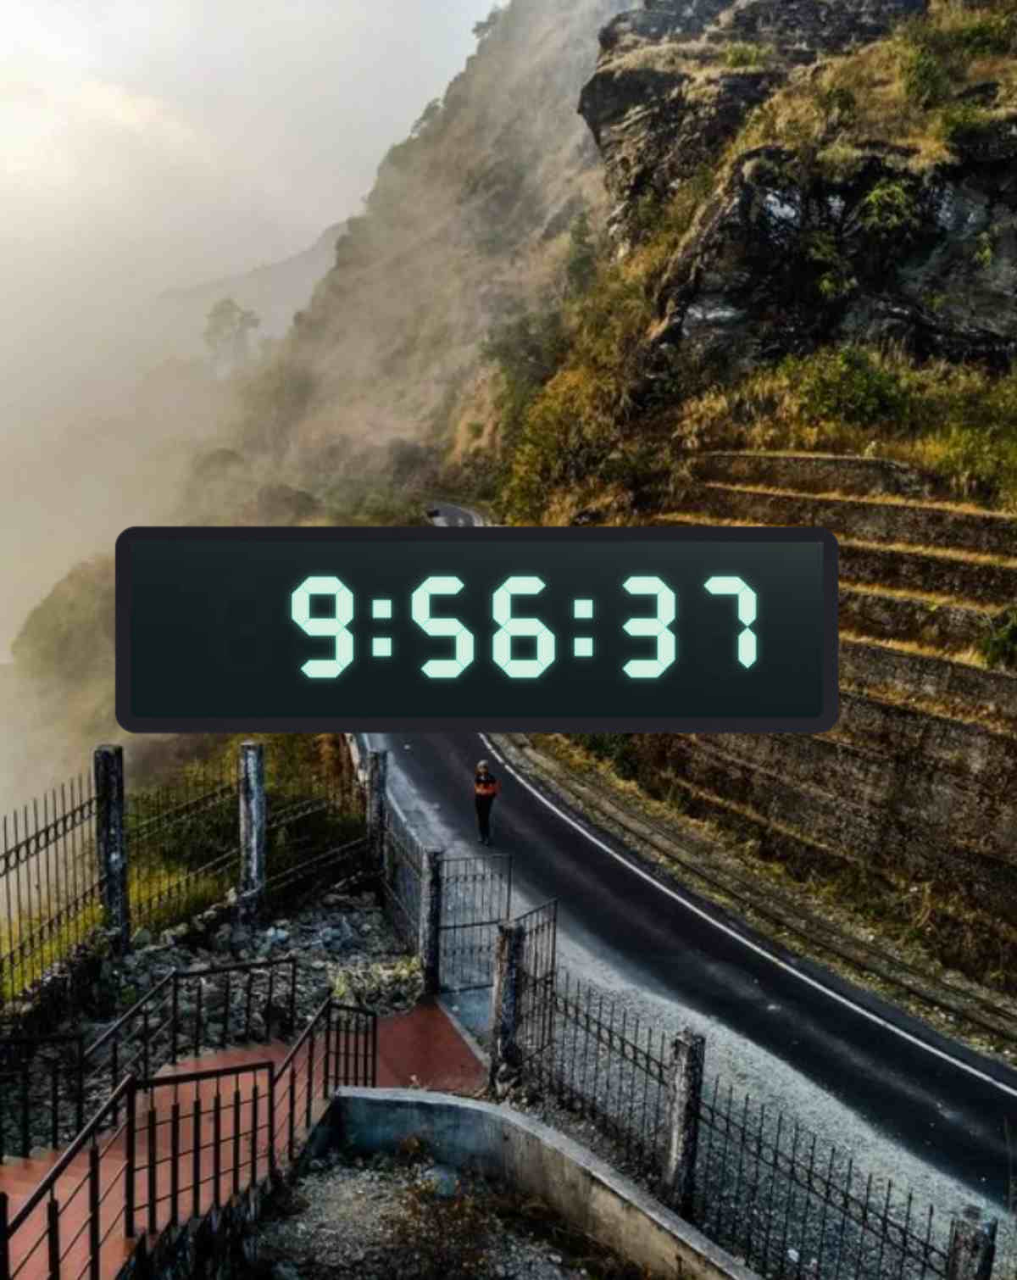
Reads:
9h56m37s
